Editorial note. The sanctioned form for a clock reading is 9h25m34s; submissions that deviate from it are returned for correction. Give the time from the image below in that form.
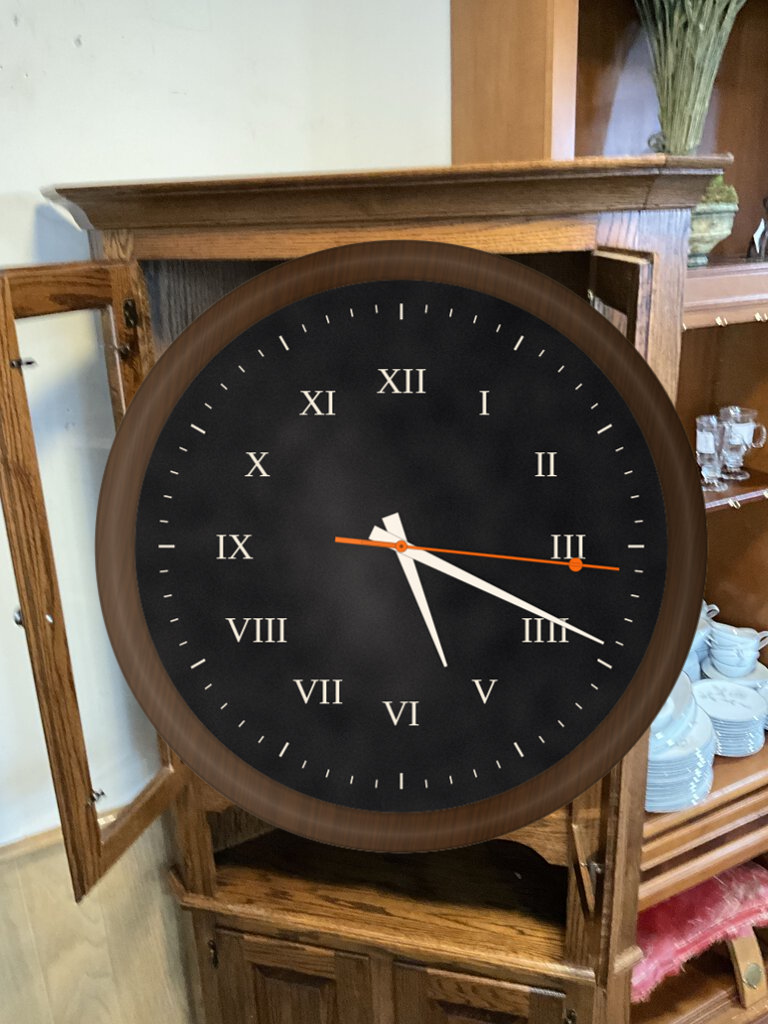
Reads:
5h19m16s
